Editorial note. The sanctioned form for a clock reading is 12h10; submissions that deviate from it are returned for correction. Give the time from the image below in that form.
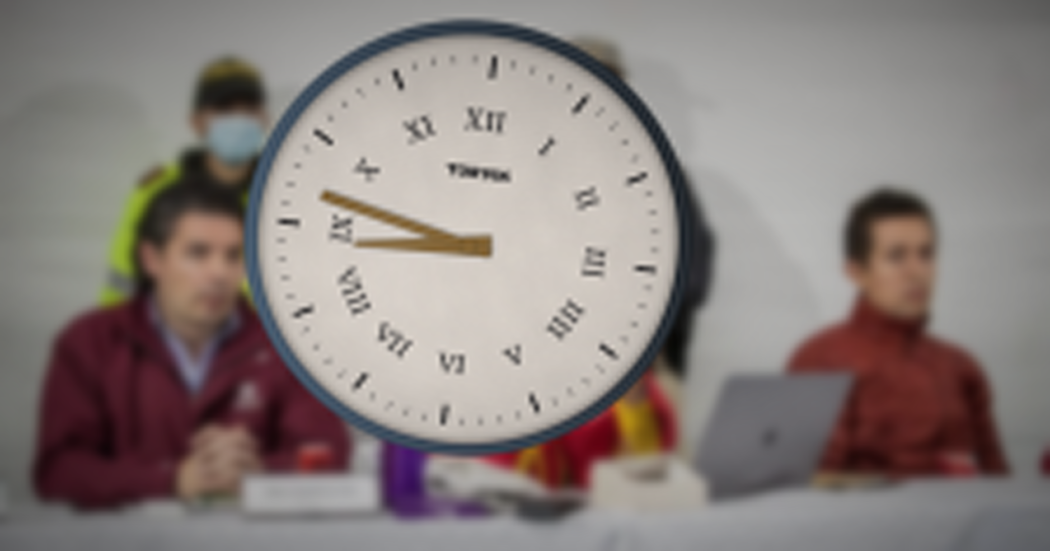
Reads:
8h47
